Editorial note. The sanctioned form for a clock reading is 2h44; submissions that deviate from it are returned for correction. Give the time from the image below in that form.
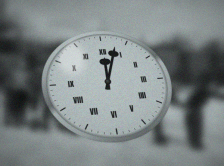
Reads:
12h03
